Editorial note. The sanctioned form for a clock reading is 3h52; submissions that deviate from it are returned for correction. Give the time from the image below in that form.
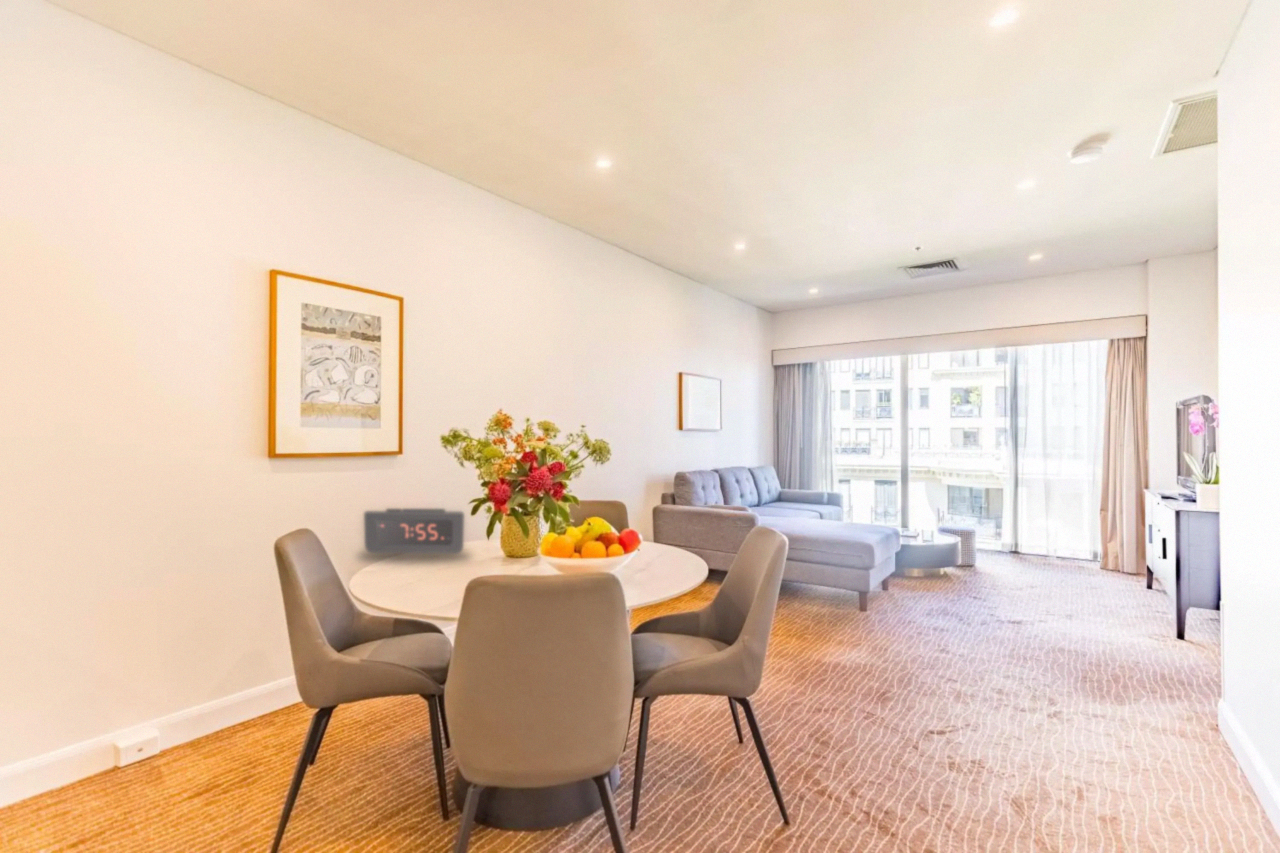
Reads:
7h55
